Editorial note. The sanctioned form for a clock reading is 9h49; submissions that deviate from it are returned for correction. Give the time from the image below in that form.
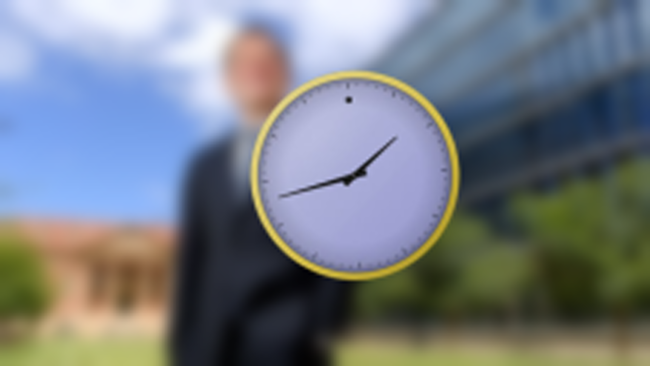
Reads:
1h43
